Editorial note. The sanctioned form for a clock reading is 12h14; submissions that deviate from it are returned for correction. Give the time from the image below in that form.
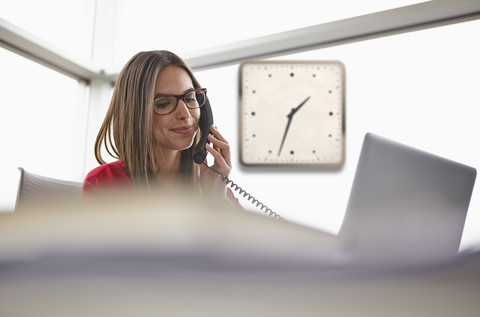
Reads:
1h33
